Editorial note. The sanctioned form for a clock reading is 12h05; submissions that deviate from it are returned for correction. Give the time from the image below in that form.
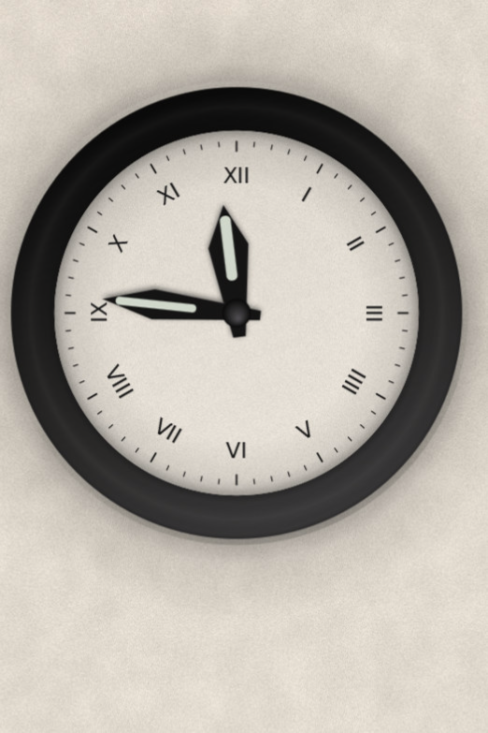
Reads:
11h46
